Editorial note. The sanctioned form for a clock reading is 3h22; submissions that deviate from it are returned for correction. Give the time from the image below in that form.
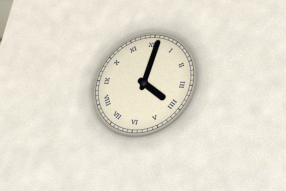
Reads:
4h01
